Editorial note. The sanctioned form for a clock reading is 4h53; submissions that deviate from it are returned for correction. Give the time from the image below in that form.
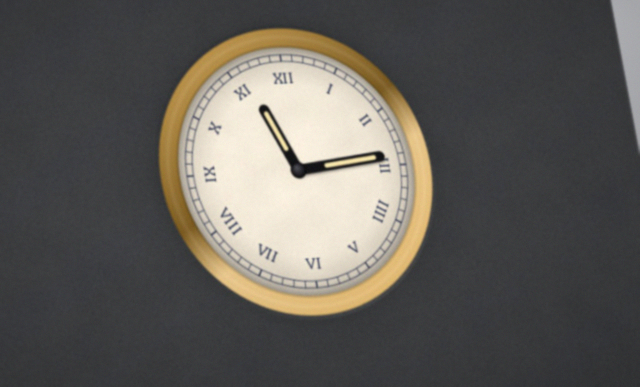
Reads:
11h14
